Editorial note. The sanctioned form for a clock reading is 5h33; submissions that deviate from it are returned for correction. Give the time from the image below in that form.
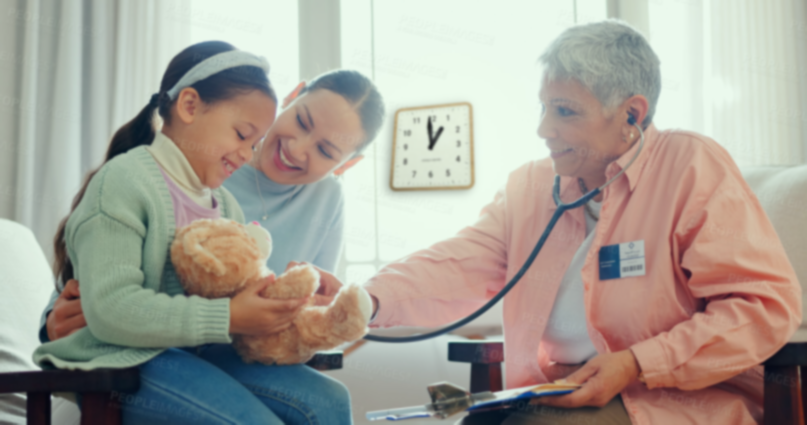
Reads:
12h59
